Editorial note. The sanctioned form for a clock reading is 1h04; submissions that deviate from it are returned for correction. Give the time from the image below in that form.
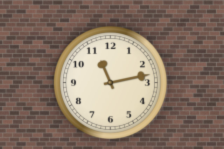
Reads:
11h13
